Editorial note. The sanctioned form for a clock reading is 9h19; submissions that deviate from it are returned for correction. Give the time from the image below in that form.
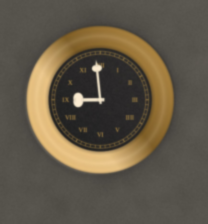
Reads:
8h59
